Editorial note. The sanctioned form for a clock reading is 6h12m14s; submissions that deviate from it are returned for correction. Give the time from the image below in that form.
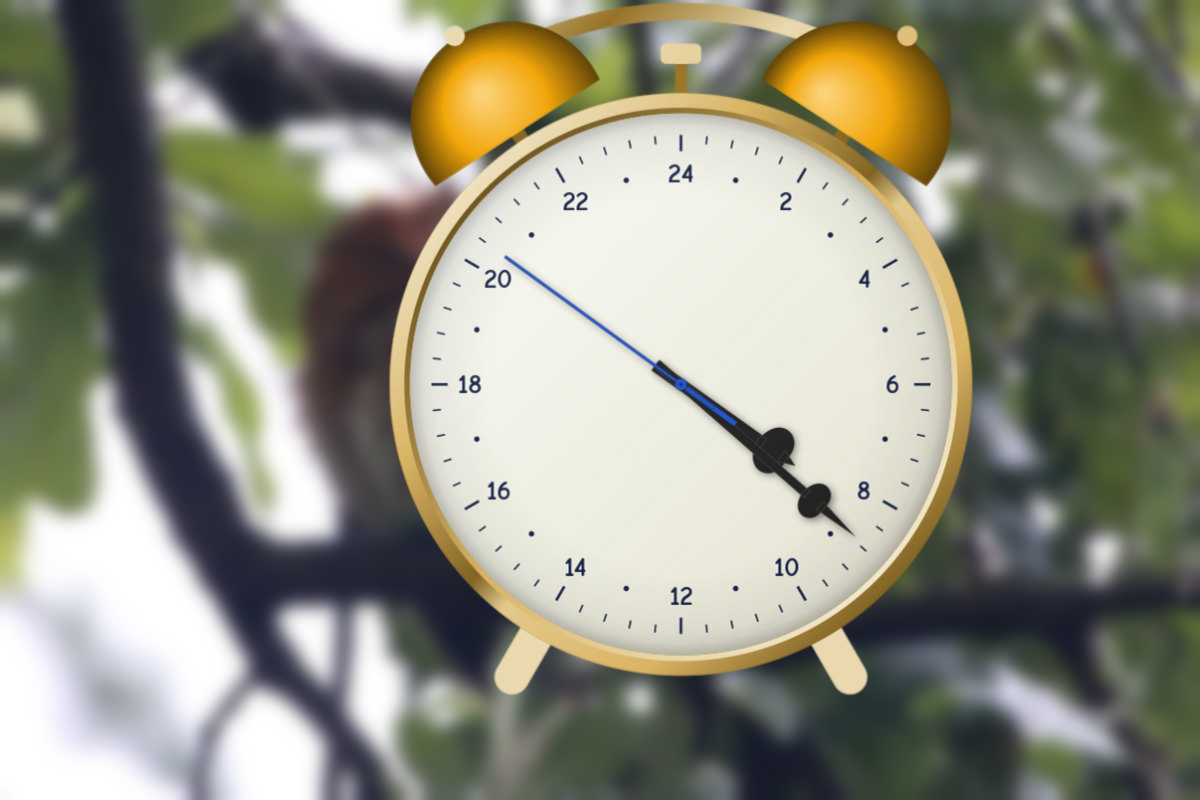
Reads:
8h21m51s
